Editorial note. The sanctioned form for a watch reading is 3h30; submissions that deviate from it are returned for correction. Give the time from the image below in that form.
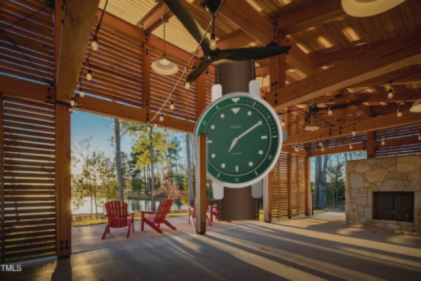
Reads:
7h10
